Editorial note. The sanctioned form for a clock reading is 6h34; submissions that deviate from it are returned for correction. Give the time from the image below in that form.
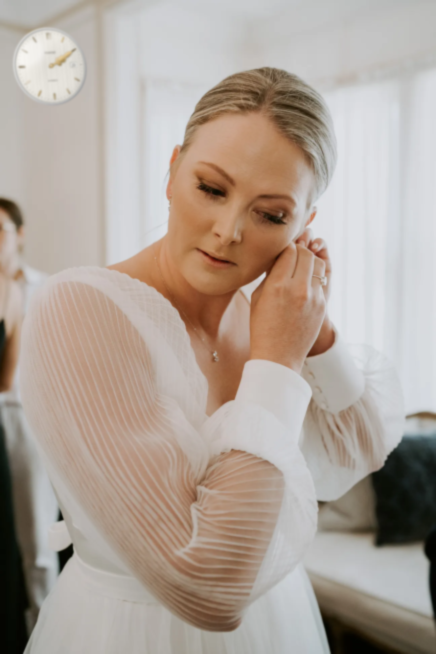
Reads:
2h10
